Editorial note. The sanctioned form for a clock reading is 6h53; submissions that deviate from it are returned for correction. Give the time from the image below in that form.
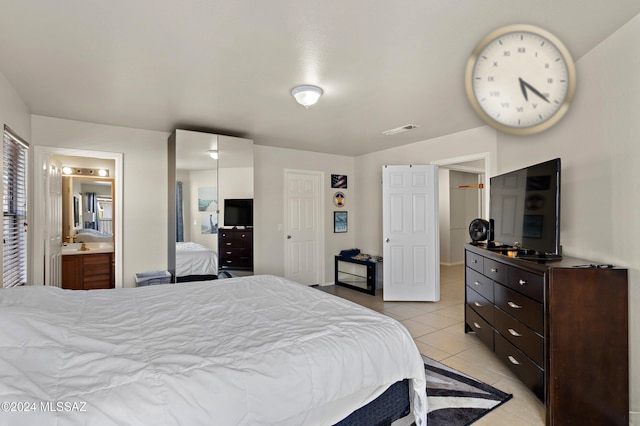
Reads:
5h21
